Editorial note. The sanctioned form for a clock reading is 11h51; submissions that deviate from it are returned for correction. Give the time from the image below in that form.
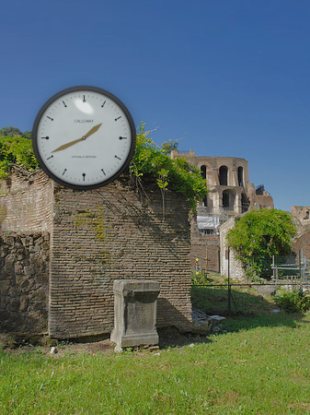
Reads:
1h41
